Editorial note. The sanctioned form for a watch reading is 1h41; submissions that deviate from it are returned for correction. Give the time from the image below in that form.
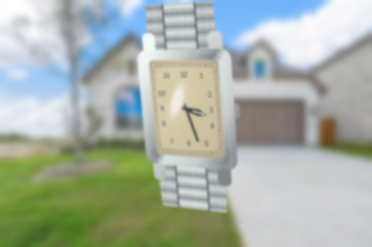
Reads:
3h27
